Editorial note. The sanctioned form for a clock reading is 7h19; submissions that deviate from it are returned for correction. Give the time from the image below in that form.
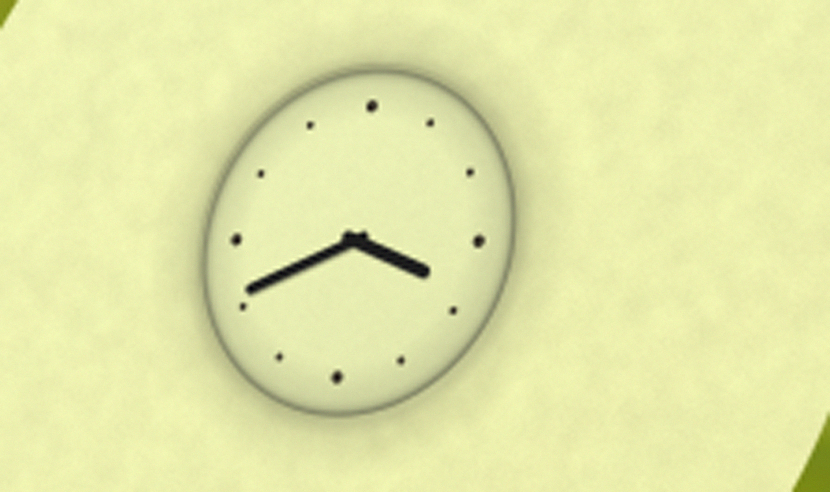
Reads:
3h41
